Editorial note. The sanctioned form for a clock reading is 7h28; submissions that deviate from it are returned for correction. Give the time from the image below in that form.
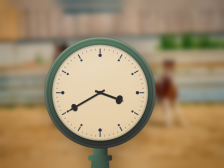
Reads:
3h40
